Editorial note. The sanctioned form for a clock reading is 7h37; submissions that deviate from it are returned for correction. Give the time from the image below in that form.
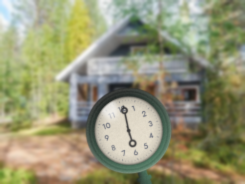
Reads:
6h01
